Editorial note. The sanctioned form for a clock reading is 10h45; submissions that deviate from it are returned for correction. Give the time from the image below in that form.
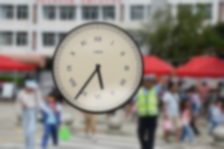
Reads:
5h36
